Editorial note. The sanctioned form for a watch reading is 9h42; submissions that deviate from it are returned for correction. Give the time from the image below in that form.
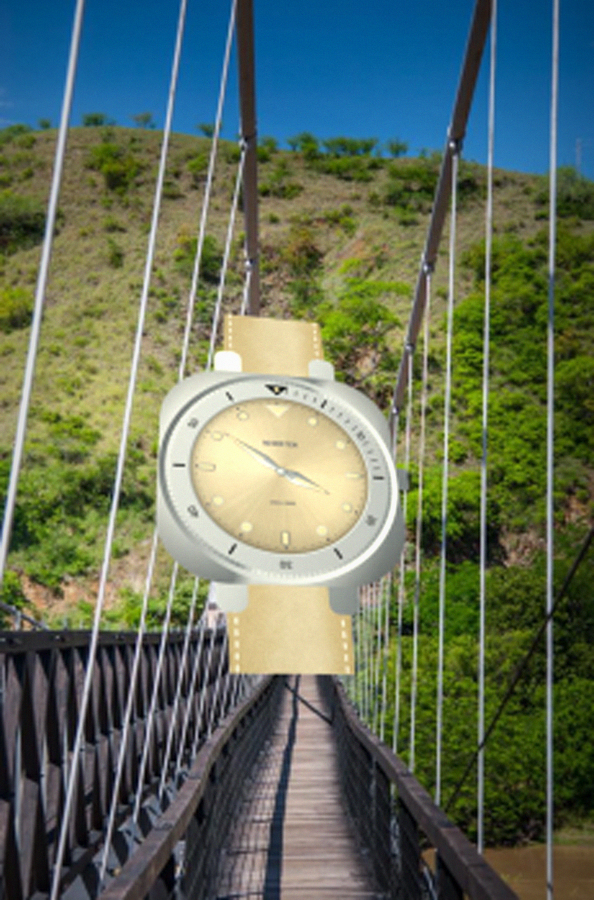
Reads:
3h51
